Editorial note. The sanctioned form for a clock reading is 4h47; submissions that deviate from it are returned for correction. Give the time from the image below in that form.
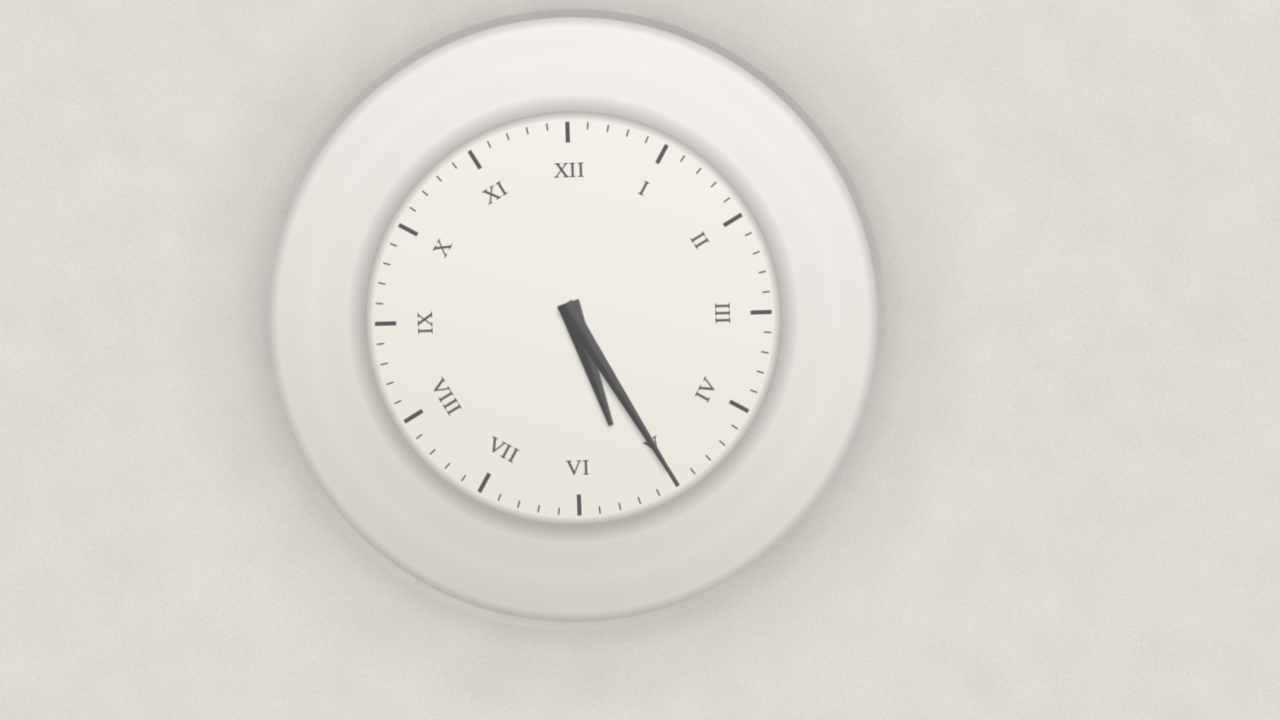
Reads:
5h25
